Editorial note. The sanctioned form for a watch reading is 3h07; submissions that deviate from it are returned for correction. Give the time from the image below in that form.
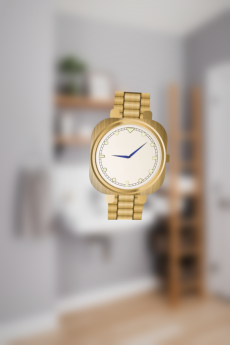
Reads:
9h08
